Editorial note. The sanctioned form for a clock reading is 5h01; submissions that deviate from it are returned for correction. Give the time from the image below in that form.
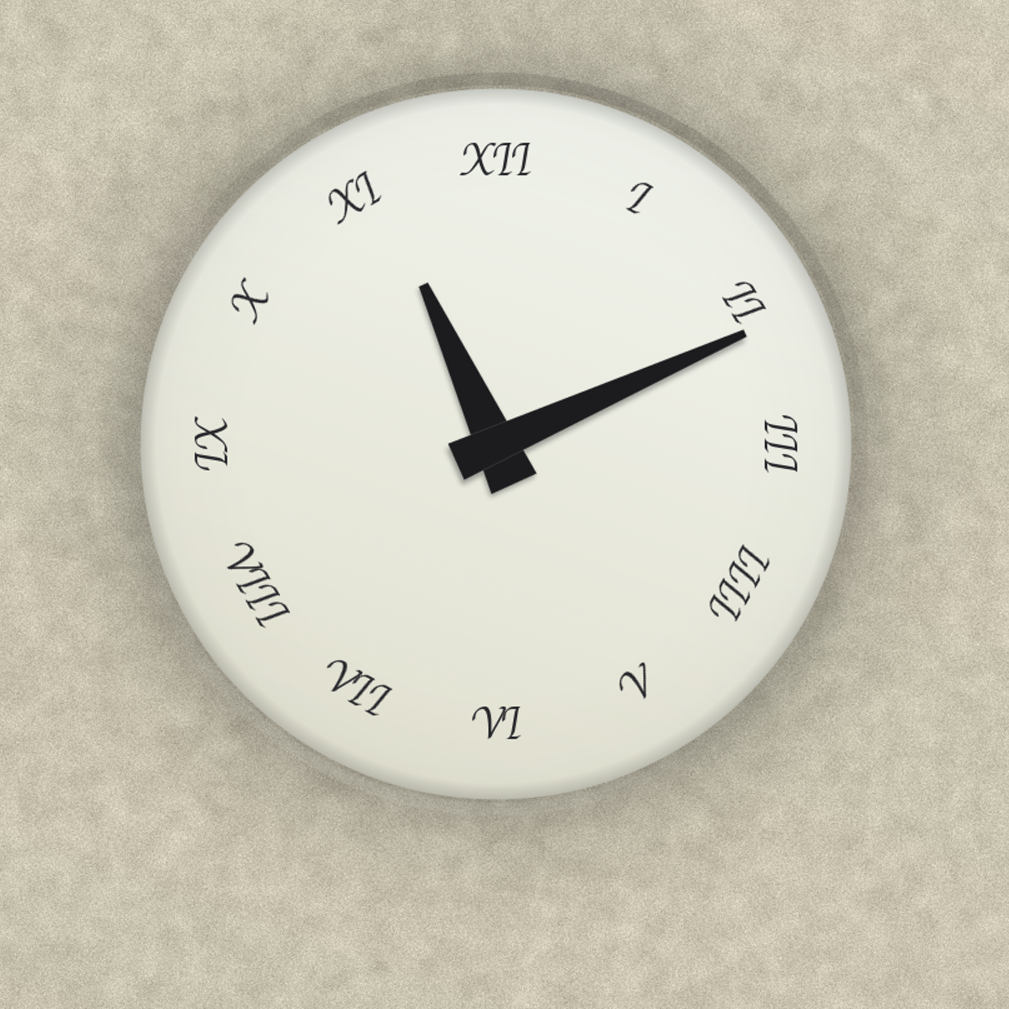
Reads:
11h11
